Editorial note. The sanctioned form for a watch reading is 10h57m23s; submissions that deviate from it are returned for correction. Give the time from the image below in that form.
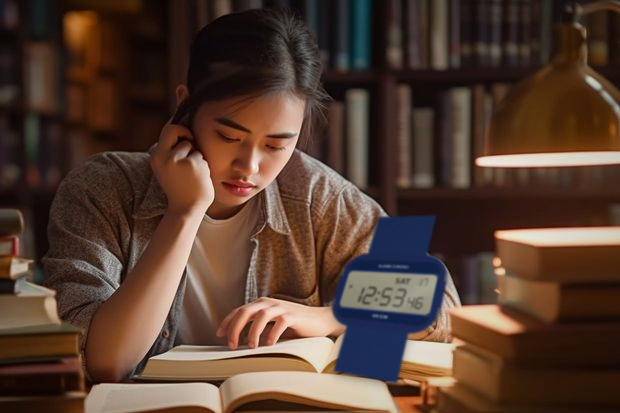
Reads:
12h53m46s
